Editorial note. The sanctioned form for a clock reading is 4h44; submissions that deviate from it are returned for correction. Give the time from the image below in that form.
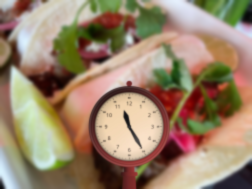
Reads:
11h25
